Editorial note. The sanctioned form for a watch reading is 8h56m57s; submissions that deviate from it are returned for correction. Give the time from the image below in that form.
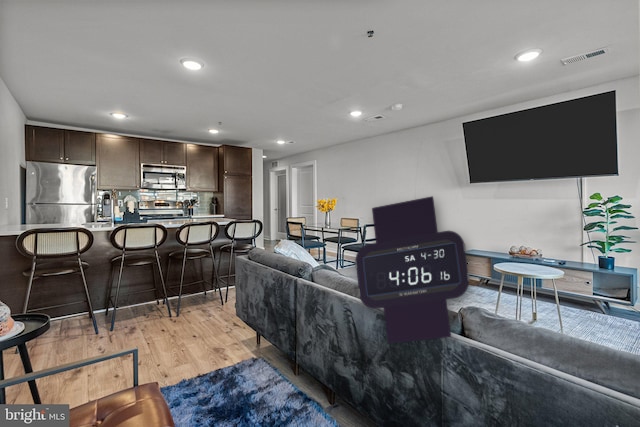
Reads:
4h06m16s
